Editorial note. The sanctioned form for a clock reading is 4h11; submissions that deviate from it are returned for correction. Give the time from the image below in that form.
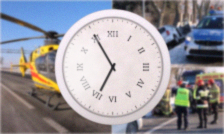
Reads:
6h55
